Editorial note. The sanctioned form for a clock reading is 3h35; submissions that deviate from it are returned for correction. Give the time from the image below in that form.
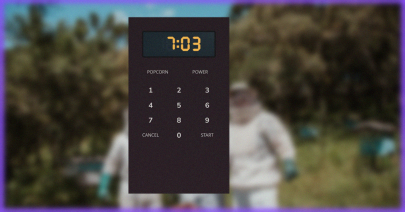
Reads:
7h03
